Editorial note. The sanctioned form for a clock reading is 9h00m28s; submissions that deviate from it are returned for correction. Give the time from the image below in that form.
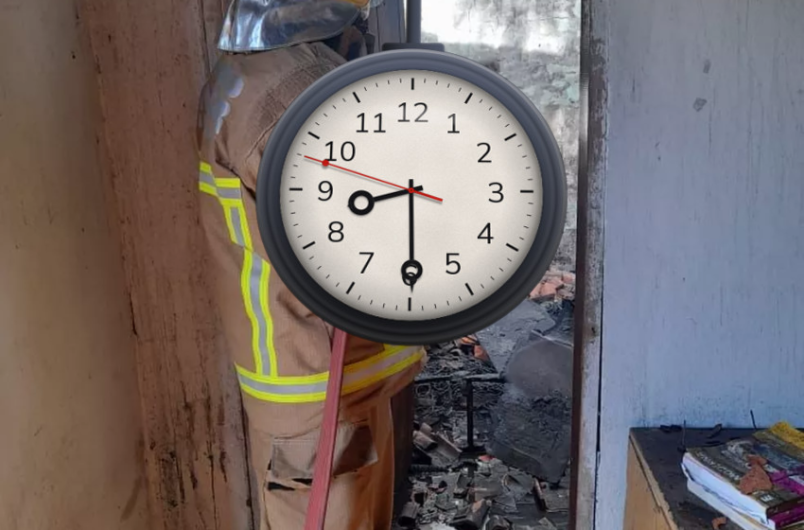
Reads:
8h29m48s
